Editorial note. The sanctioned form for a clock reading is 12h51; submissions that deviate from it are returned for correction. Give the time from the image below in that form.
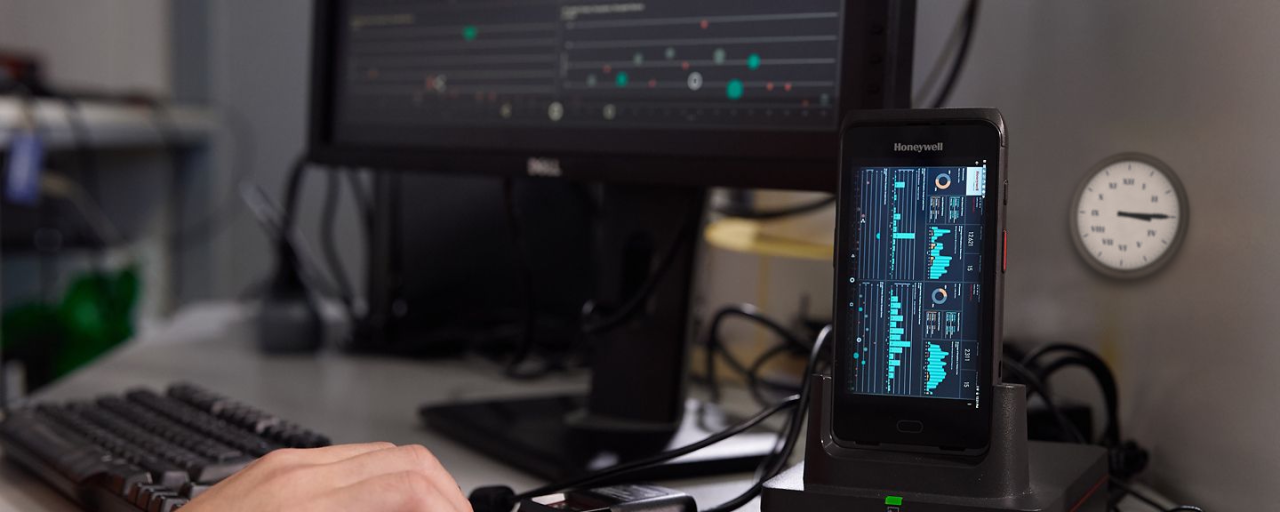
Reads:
3h15
